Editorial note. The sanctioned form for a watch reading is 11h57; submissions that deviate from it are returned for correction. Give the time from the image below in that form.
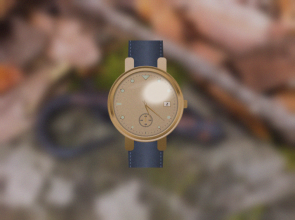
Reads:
5h22
